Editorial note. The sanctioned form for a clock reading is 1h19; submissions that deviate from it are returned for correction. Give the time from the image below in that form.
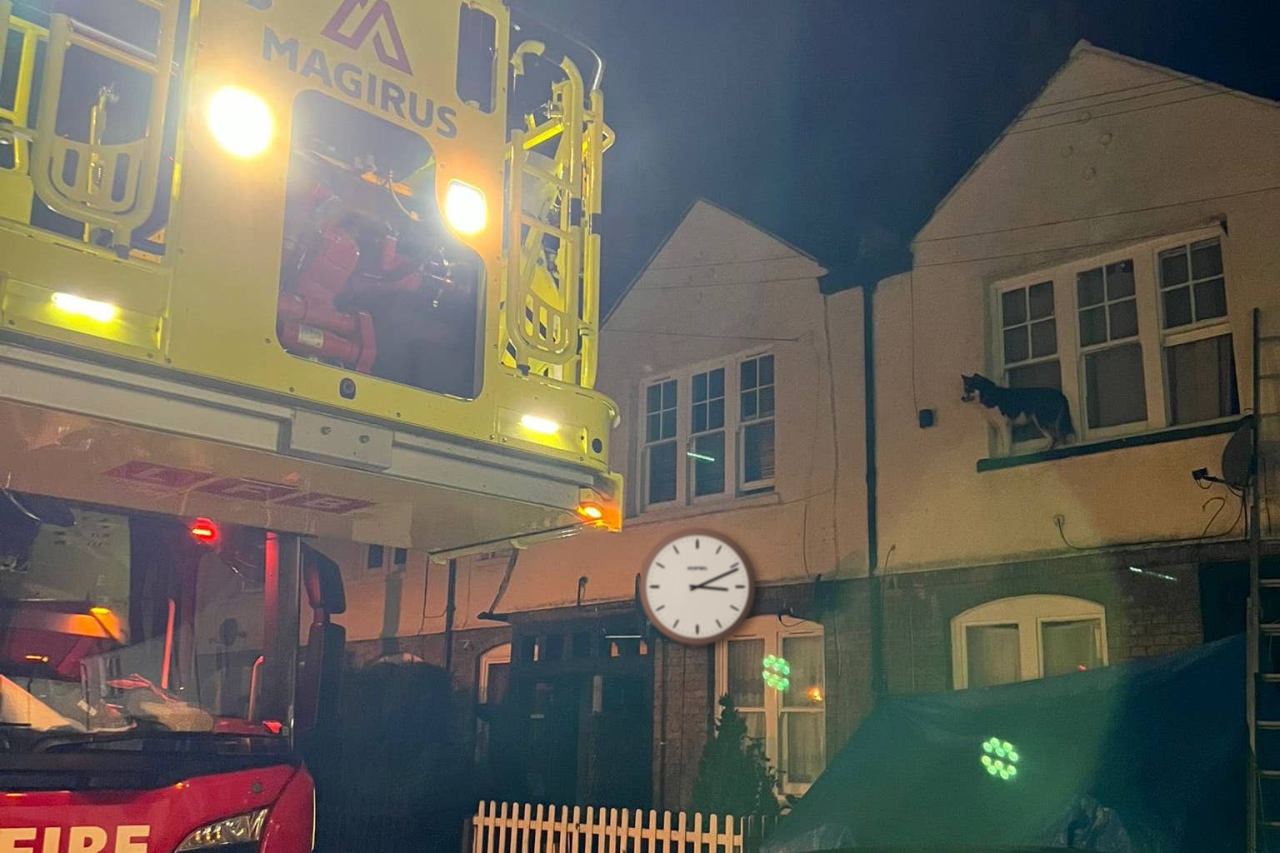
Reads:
3h11
